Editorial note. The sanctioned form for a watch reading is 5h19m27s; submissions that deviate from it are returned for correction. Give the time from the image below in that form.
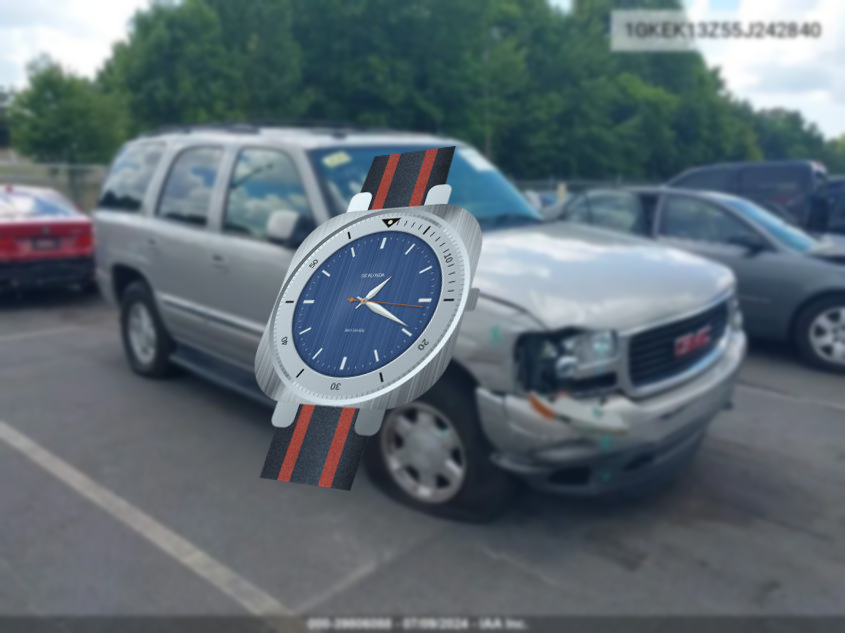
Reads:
1h19m16s
